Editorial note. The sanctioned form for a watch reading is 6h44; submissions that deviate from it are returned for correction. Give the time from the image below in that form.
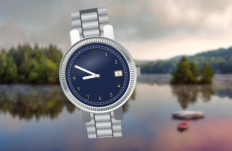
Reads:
8h50
